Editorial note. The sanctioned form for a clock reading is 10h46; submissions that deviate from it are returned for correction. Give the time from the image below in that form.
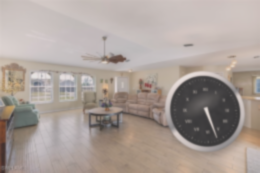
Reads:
5h27
